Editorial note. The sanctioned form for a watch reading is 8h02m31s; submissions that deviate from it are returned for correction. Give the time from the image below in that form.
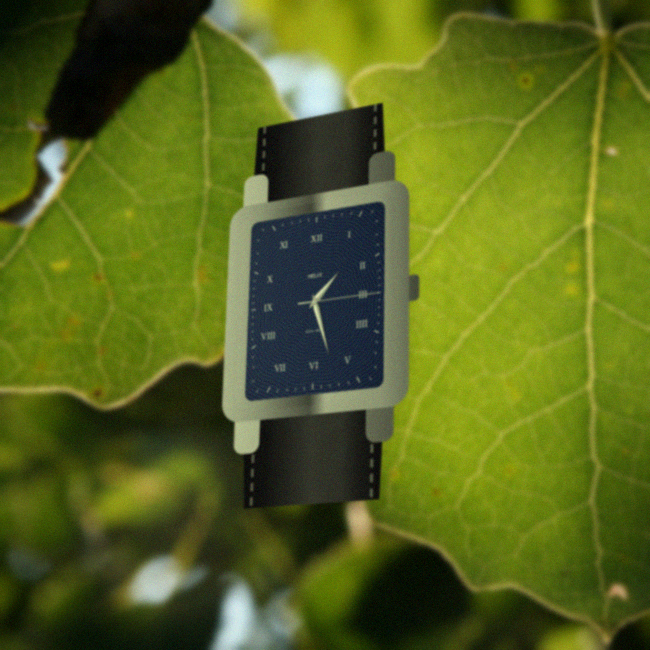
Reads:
1h27m15s
